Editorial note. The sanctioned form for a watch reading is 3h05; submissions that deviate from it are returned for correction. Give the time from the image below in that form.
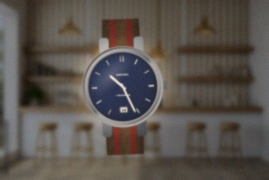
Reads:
10h26
